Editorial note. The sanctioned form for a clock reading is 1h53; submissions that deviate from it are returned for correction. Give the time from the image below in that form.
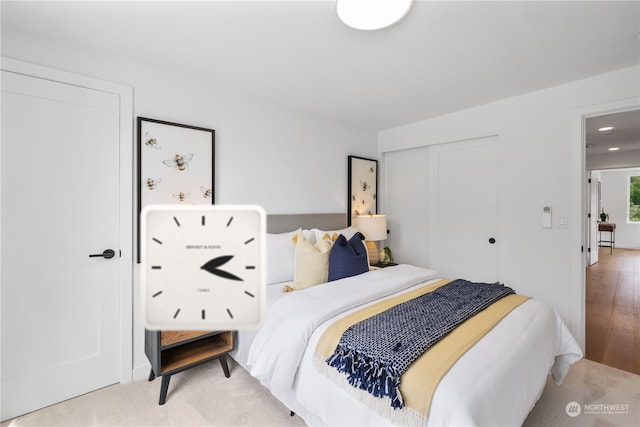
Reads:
2h18
